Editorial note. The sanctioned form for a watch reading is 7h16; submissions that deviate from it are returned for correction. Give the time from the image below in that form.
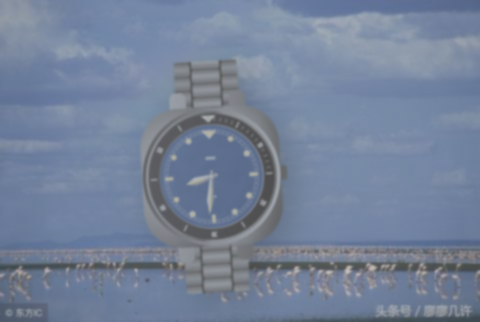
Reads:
8h31
